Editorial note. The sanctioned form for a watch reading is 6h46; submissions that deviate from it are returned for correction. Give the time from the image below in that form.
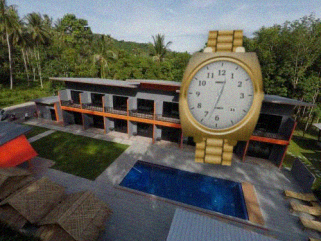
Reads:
12h33
